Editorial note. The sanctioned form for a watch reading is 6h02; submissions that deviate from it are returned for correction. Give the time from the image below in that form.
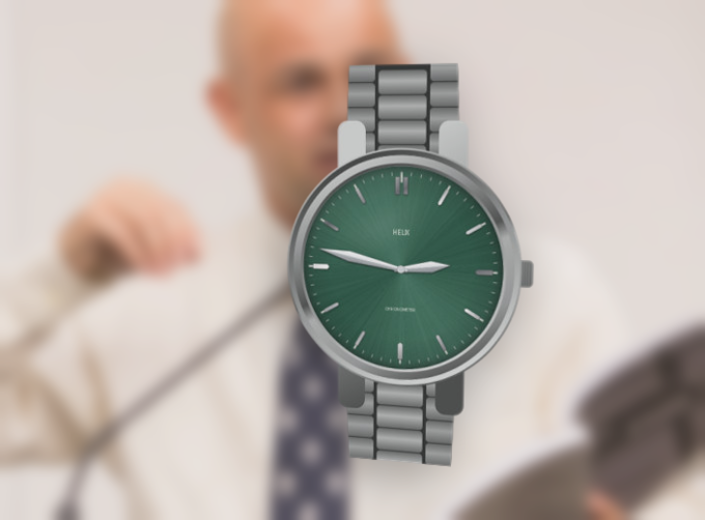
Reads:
2h47
